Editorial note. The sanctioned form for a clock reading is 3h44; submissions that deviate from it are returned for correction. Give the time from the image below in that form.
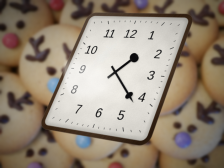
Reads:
1h22
